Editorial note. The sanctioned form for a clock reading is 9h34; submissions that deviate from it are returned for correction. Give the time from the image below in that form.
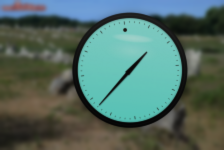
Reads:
1h38
